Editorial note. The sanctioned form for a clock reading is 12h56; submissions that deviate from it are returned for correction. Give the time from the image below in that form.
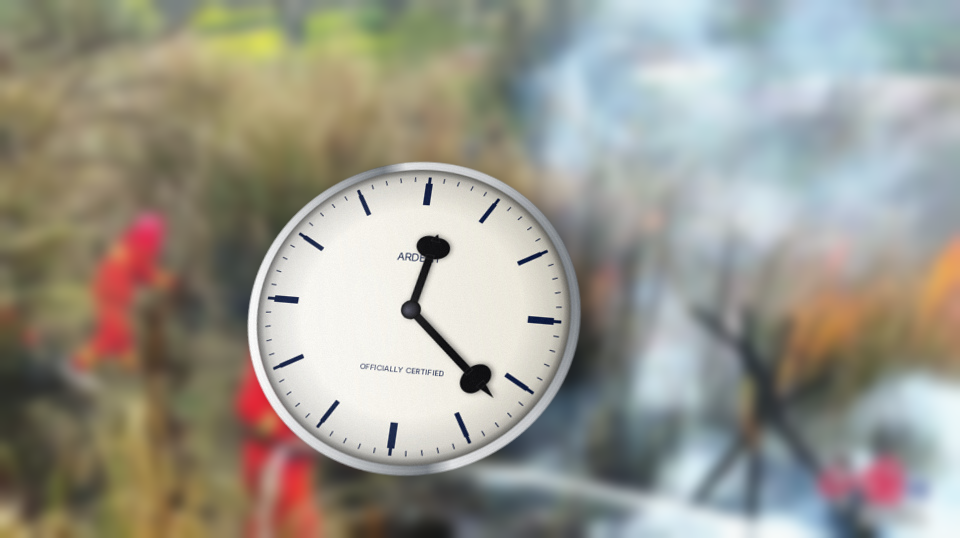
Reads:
12h22
